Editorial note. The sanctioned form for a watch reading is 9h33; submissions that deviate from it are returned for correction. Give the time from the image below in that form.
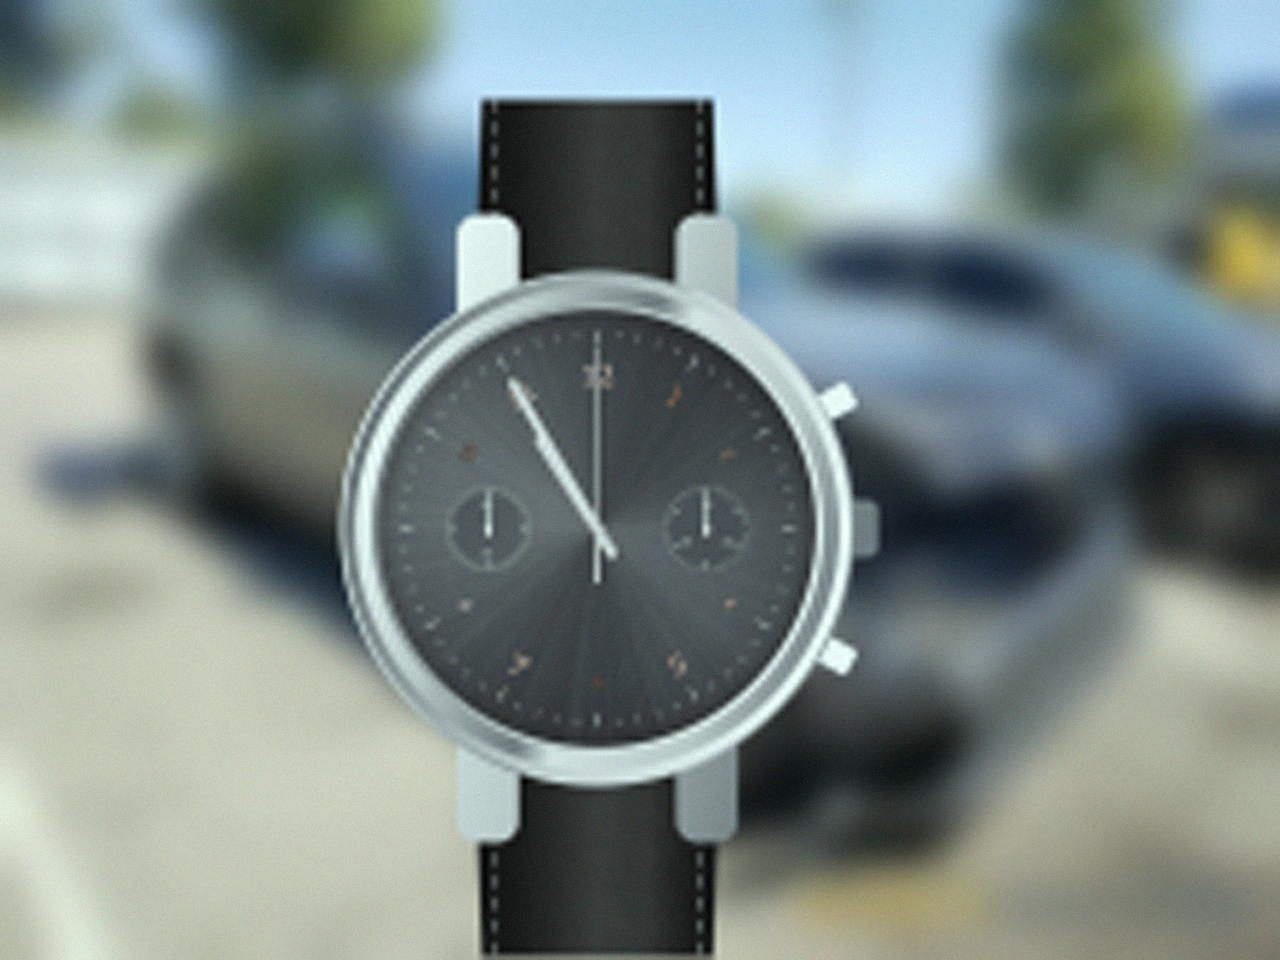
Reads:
10h55
